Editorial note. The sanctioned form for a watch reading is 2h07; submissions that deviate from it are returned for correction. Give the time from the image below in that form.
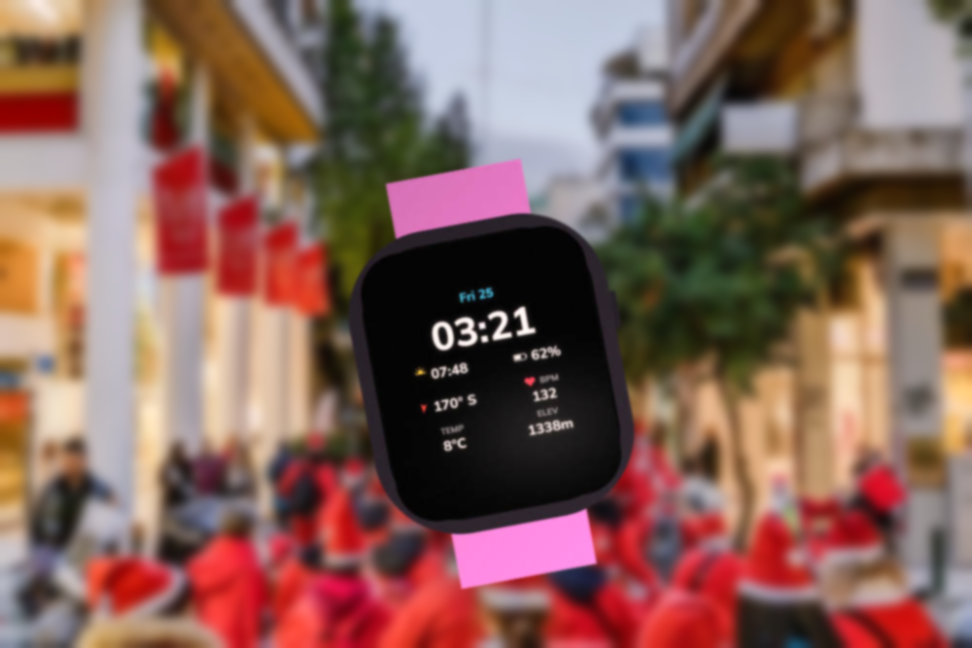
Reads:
3h21
